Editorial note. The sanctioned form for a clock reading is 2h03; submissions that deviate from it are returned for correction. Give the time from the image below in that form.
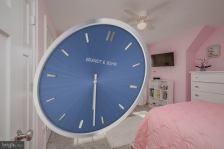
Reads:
5h27
